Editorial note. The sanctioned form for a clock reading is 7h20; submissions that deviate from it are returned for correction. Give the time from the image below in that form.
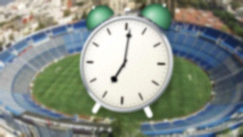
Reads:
7h01
